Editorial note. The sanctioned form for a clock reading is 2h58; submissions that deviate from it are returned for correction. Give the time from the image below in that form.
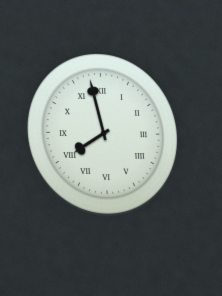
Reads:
7h58
